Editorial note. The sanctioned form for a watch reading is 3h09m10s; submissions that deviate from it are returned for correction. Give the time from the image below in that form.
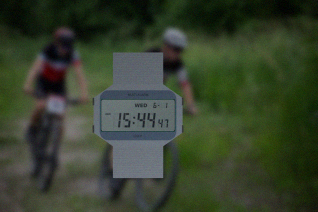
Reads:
15h44m47s
